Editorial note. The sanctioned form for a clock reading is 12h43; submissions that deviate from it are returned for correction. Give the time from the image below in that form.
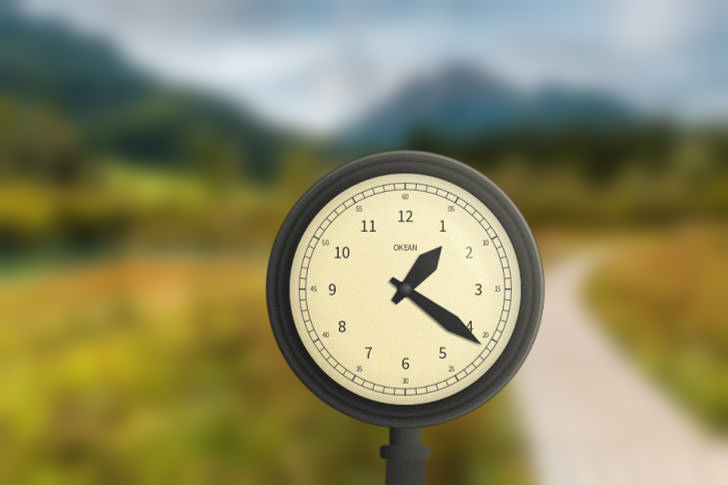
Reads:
1h21
